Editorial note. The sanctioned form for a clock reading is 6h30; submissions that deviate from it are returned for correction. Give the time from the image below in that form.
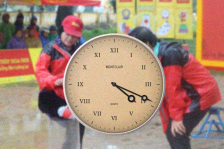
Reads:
4h19
